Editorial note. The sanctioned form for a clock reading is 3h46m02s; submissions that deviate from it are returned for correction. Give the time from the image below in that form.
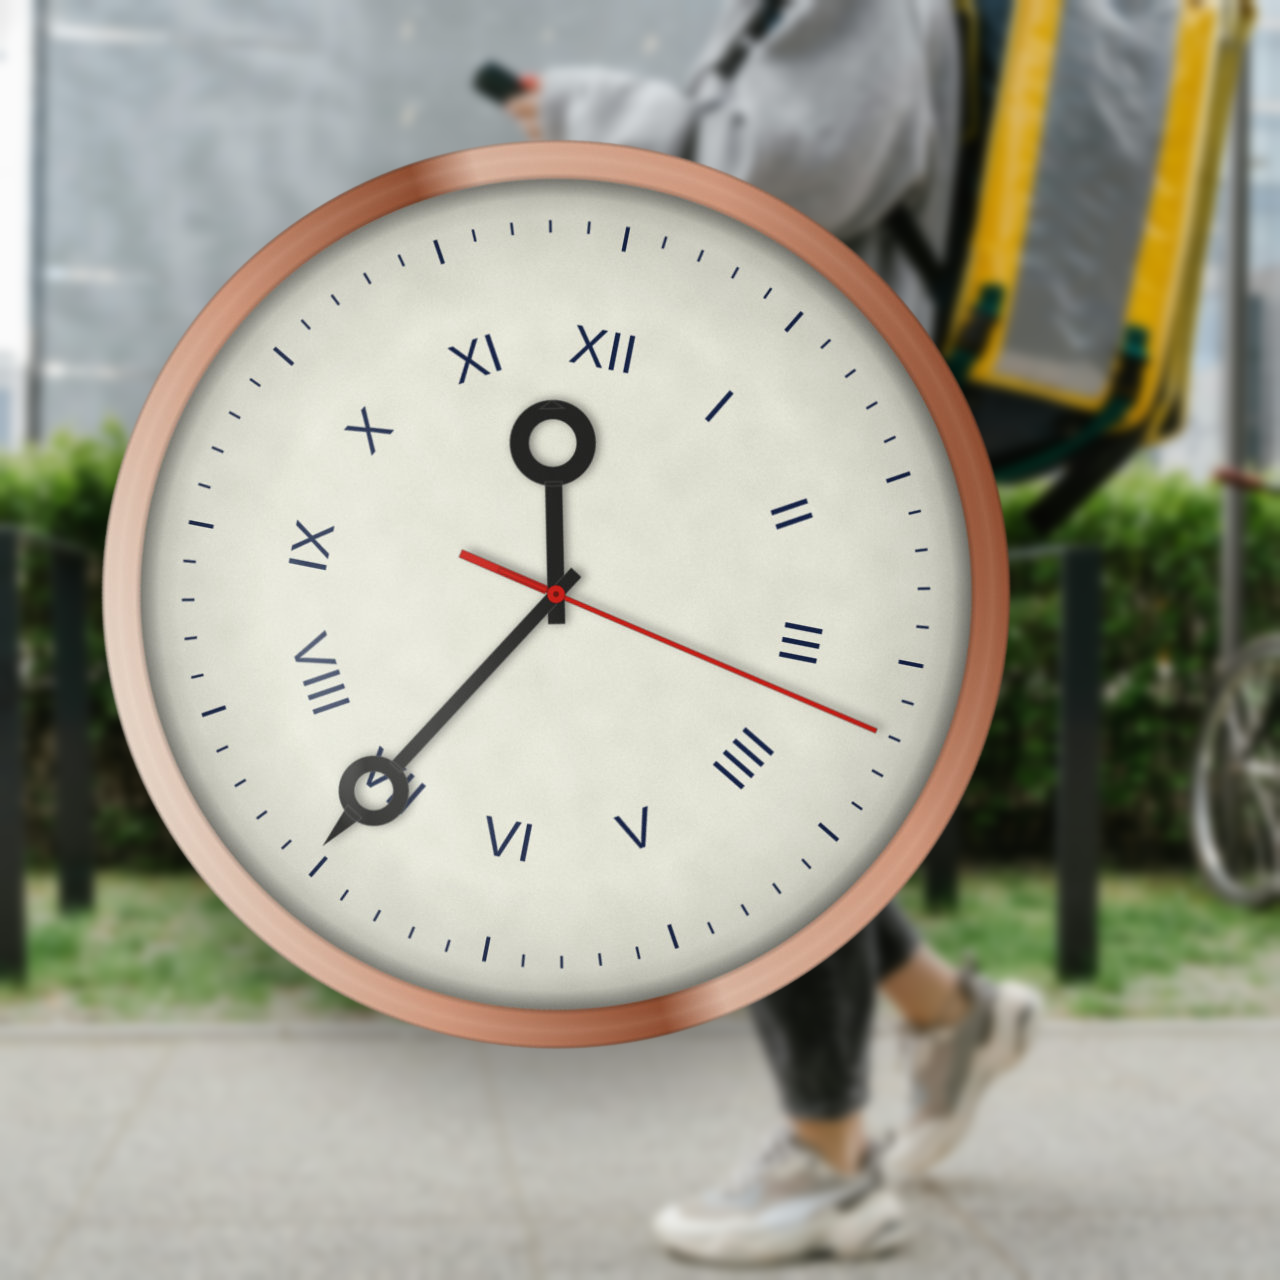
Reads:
11h35m17s
